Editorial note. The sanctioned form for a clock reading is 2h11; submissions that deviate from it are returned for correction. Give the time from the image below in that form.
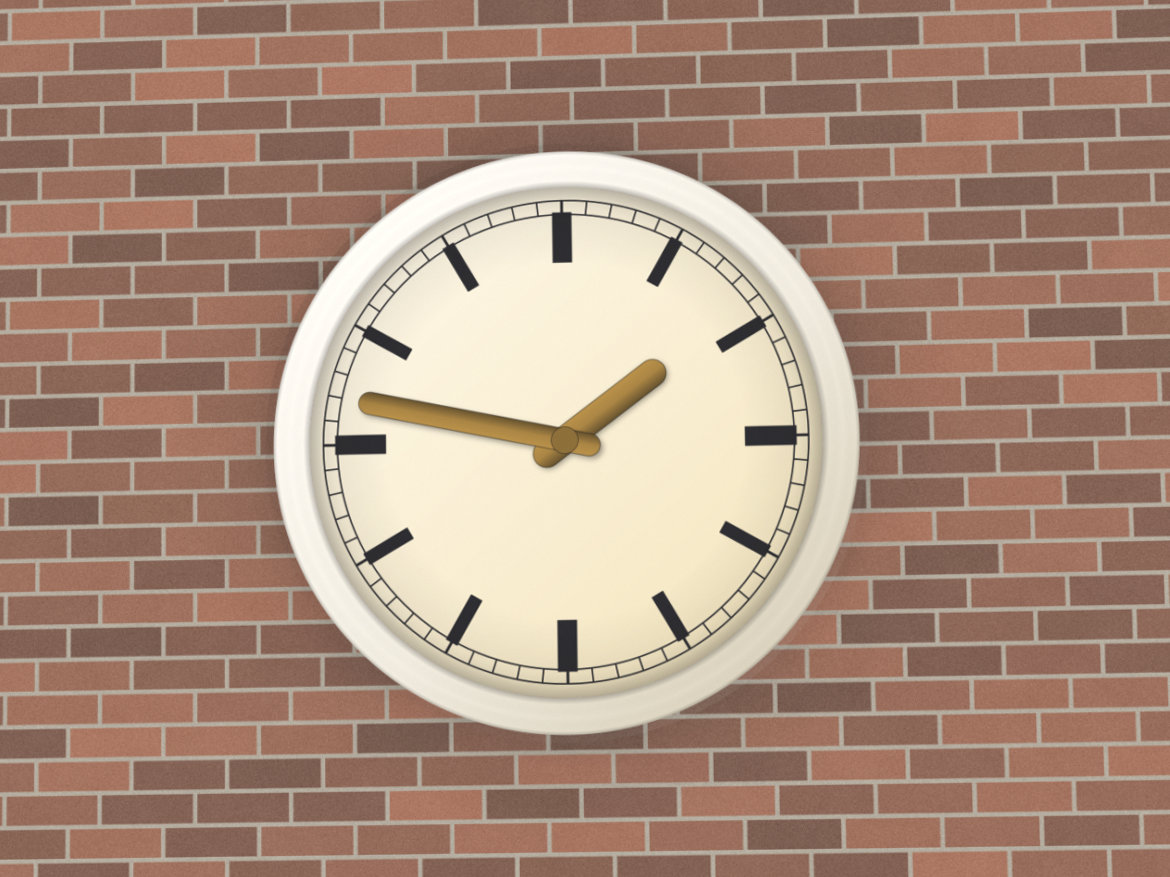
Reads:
1h47
